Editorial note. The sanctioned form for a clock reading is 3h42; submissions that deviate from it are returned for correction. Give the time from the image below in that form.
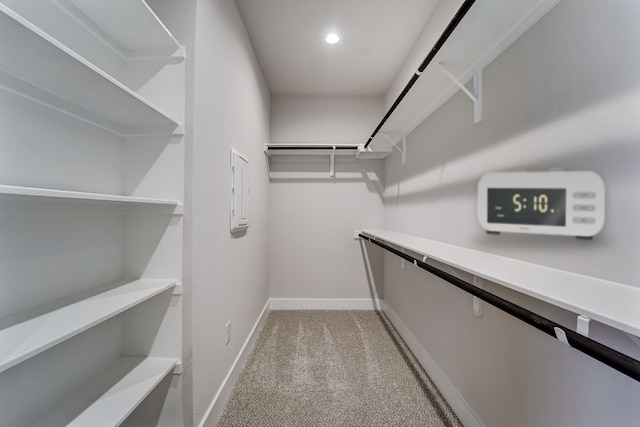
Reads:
5h10
